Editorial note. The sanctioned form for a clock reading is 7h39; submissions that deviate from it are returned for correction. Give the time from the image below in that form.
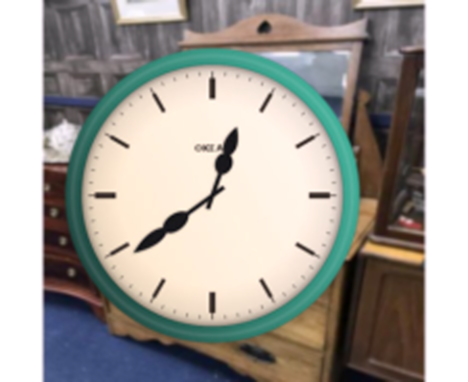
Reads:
12h39
